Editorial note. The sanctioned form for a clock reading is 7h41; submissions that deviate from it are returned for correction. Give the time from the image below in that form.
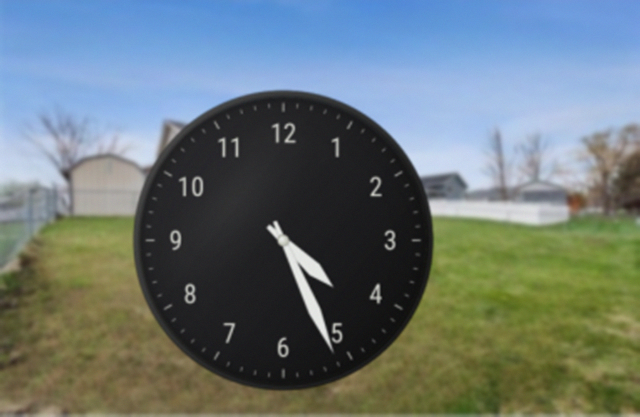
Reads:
4h26
